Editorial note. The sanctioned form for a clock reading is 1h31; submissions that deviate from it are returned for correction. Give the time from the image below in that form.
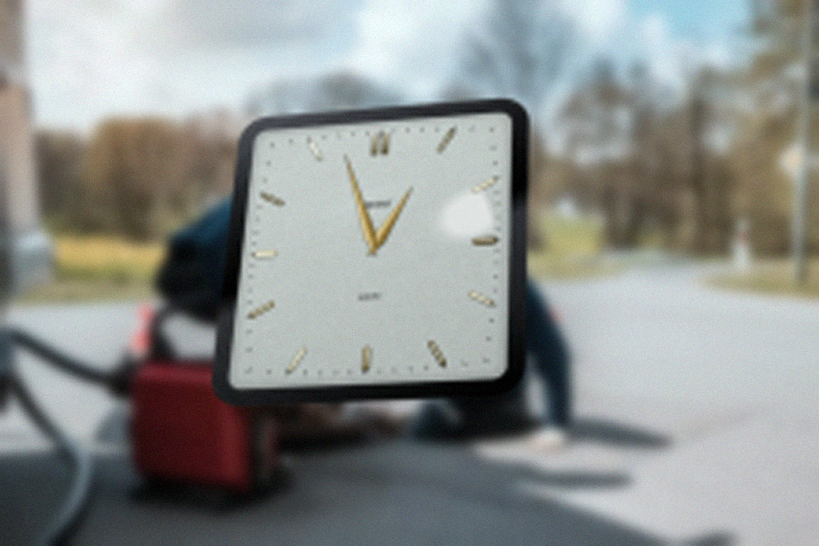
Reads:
12h57
